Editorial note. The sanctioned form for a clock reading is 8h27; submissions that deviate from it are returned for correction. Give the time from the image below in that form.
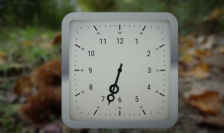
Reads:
6h33
